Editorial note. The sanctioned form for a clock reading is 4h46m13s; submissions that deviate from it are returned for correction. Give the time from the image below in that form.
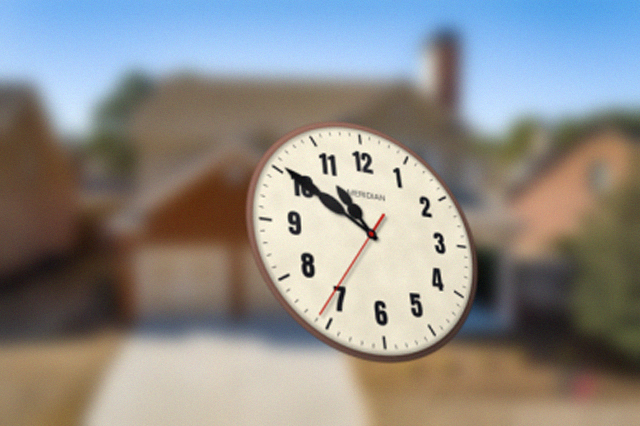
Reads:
10h50m36s
